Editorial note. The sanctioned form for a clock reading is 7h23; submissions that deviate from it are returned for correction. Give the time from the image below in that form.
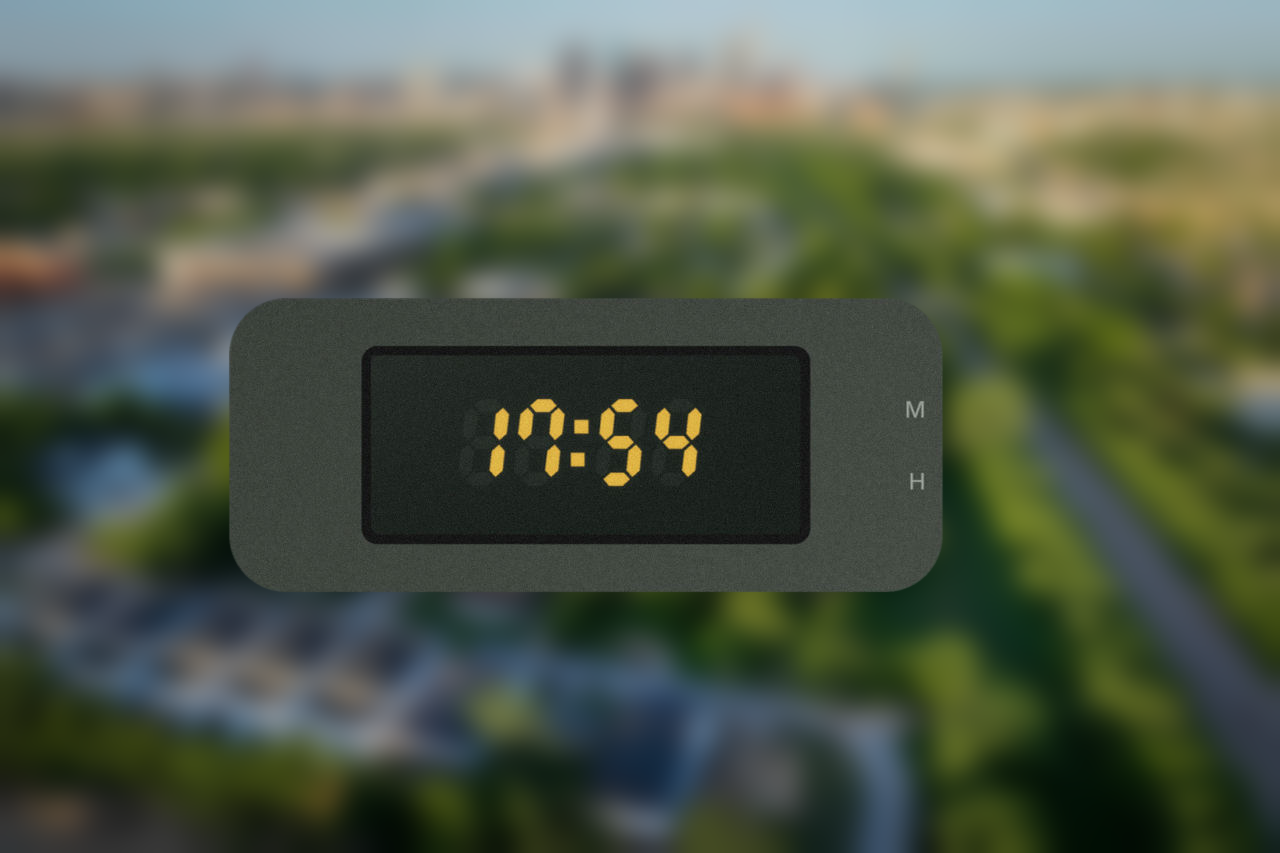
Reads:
17h54
